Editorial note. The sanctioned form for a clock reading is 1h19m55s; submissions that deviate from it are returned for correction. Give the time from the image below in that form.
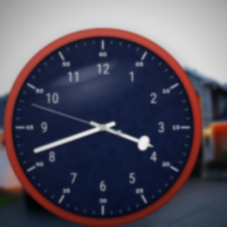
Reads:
3h41m48s
